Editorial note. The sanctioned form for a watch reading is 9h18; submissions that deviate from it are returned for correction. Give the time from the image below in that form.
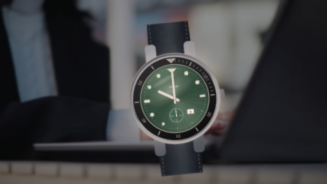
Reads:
10h00
